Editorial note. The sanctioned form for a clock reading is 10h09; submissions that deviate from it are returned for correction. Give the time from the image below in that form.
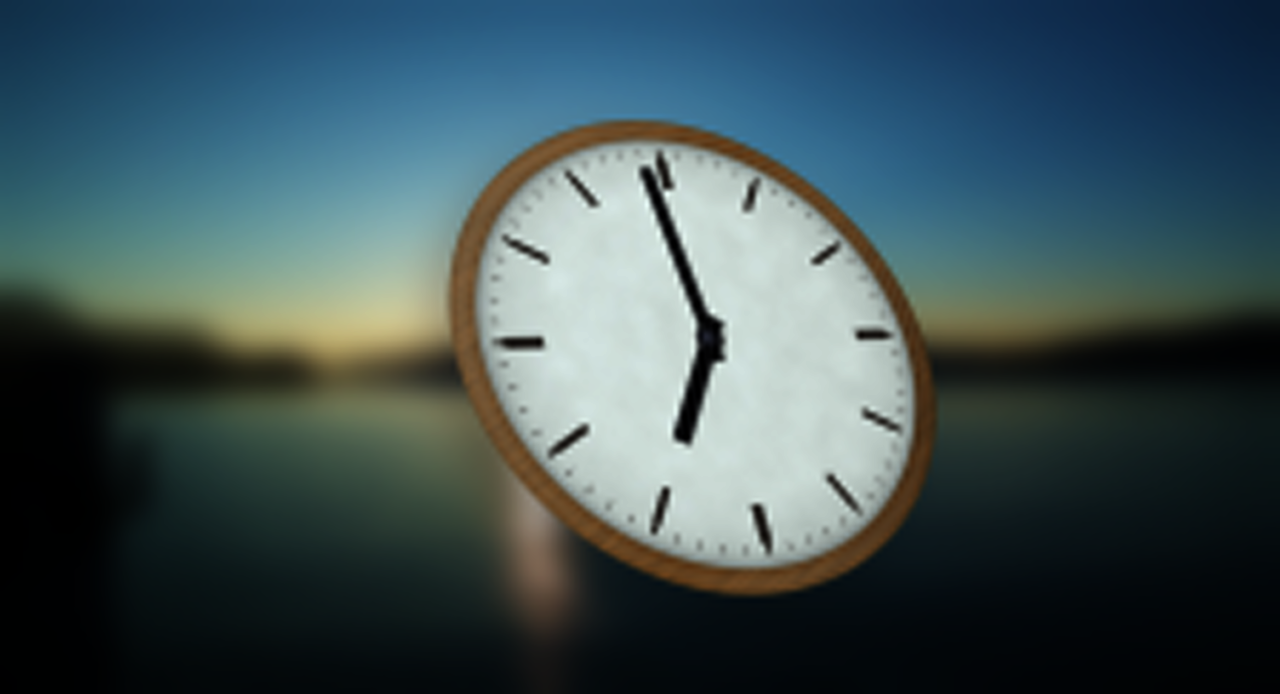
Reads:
6h59
